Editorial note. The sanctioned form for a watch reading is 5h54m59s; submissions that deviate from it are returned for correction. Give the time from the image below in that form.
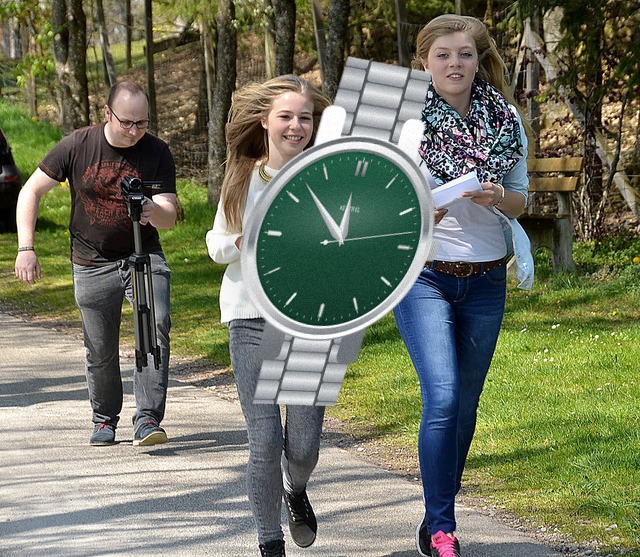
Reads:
11h52m13s
